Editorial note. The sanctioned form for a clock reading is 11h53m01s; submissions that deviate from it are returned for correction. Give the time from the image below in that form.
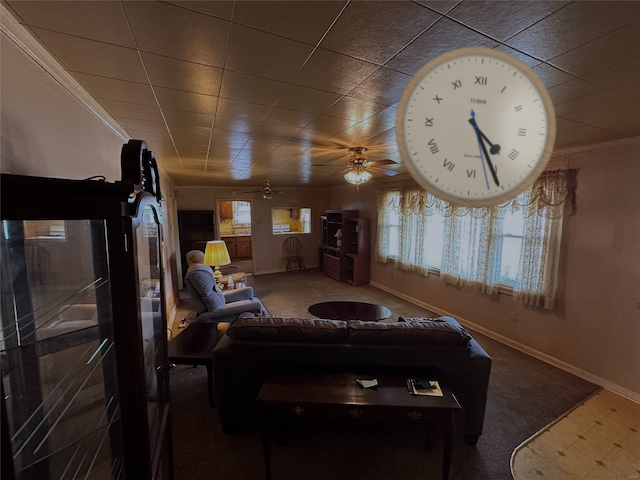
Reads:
4h25m27s
